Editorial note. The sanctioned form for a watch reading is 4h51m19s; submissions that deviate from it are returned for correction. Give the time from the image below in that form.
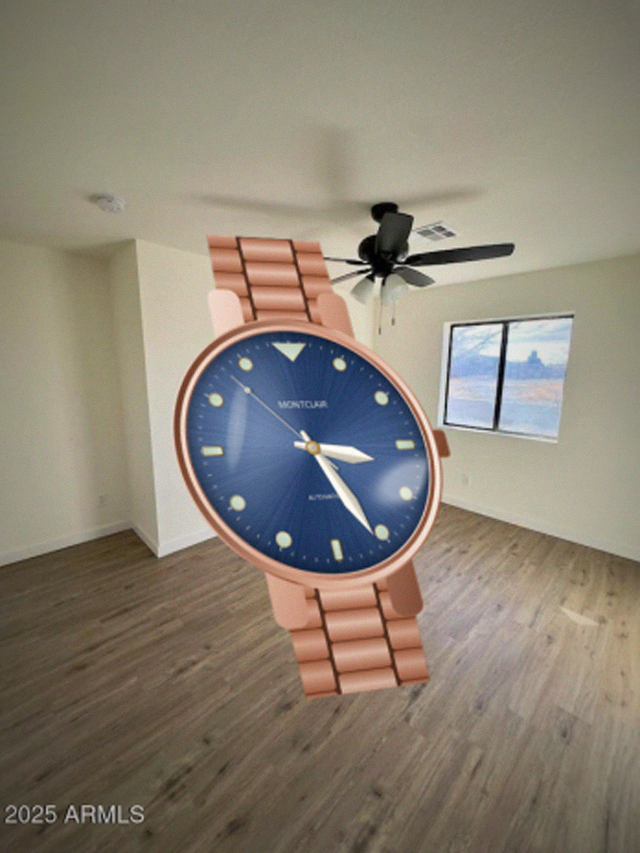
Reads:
3h25m53s
